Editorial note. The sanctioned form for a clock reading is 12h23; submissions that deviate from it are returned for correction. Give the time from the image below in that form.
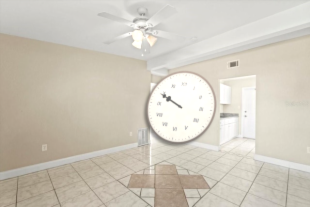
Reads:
9h49
